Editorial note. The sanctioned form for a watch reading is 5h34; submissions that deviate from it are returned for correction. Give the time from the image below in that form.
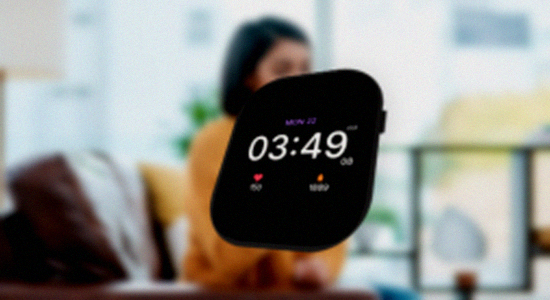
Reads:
3h49
